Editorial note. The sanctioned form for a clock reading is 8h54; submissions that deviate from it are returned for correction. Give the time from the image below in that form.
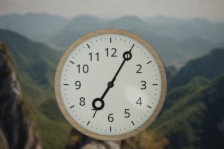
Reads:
7h05
